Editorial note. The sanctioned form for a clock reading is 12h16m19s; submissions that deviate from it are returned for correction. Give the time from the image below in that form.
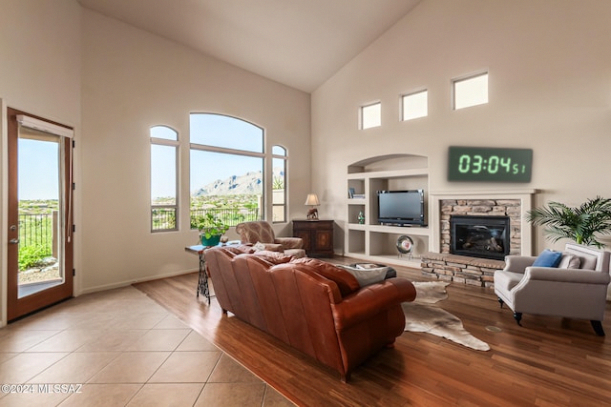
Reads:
3h04m51s
